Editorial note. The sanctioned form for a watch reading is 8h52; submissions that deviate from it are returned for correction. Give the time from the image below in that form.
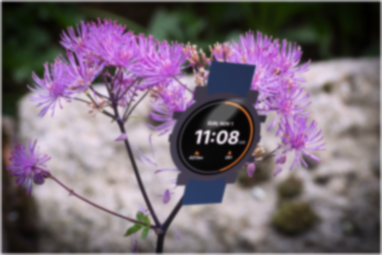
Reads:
11h08
